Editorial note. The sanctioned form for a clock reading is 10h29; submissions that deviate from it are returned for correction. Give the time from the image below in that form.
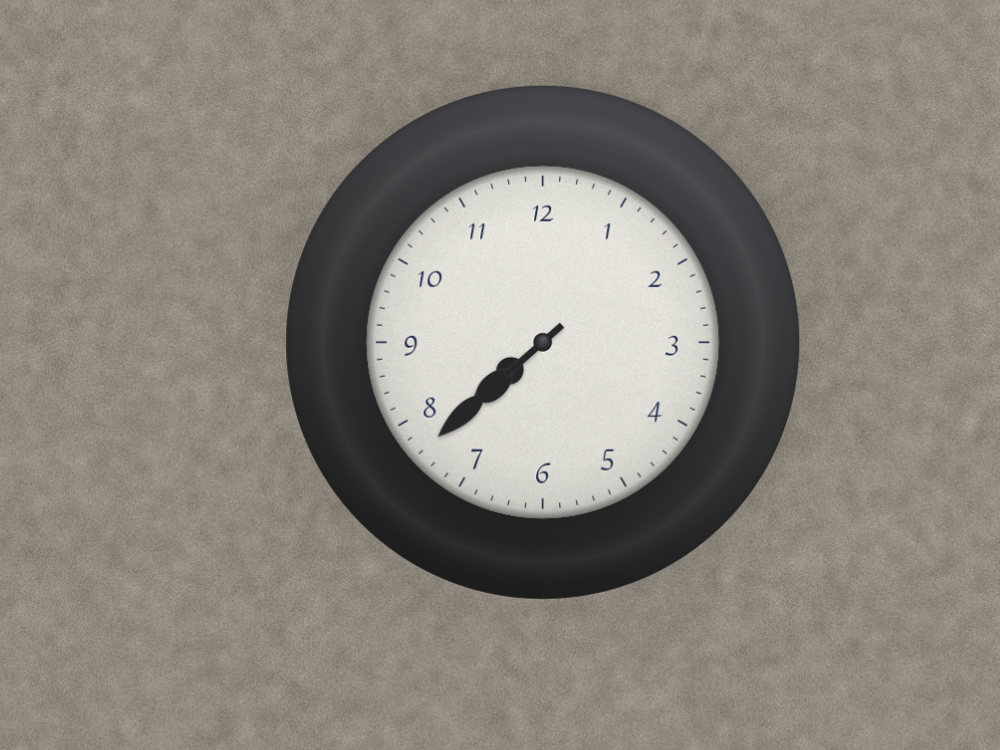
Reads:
7h38
